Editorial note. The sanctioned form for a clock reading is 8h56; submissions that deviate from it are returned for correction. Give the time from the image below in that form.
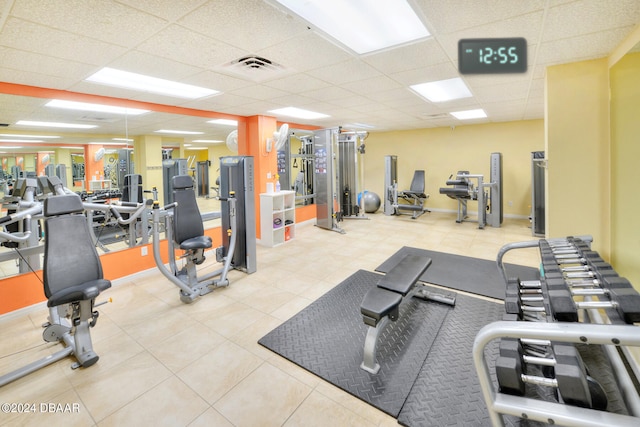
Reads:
12h55
